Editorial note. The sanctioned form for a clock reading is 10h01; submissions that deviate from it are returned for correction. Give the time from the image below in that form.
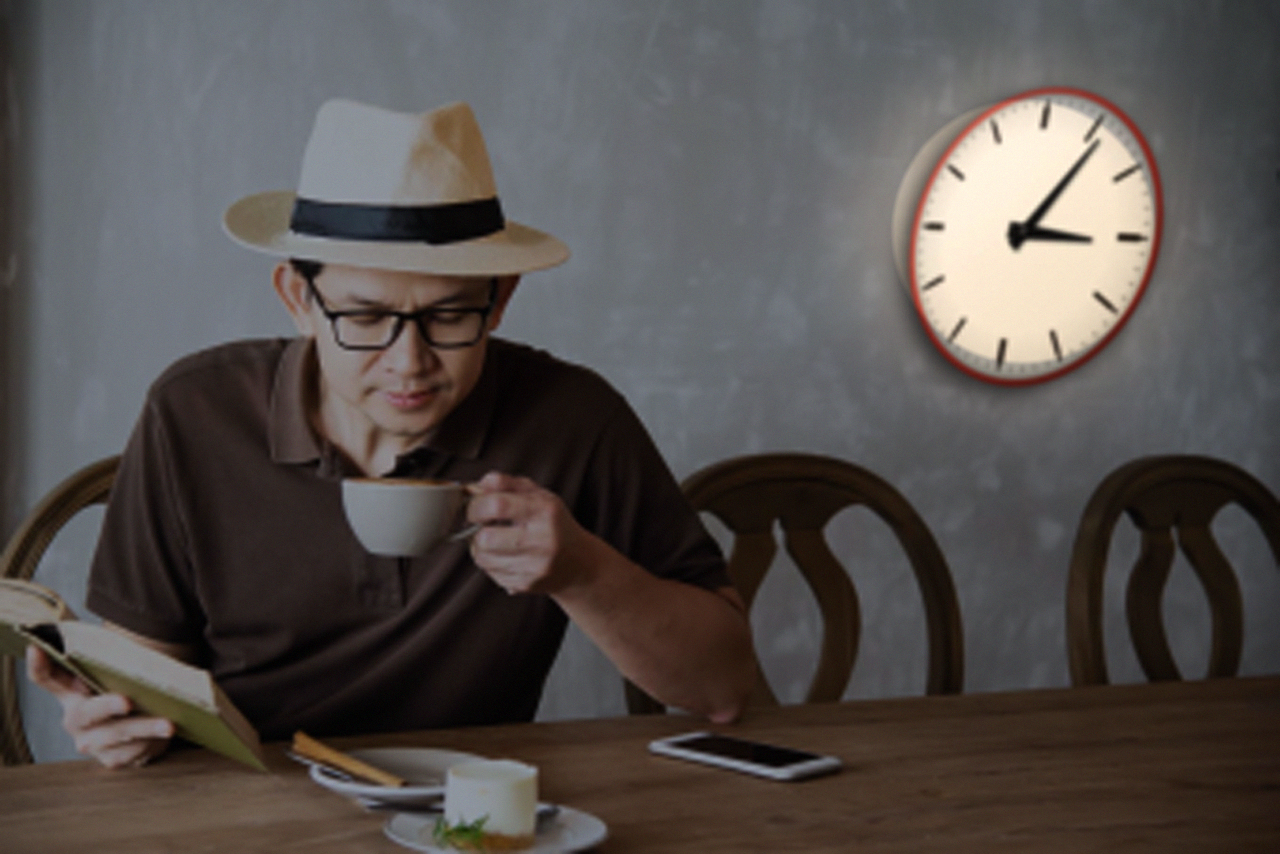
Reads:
3h06
